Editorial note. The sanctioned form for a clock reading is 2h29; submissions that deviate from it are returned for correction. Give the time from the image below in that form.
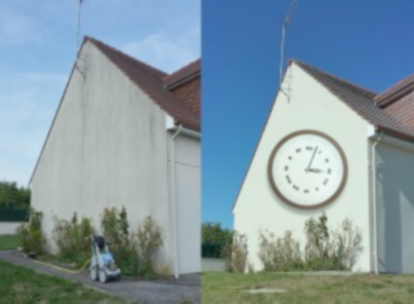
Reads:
3h03
